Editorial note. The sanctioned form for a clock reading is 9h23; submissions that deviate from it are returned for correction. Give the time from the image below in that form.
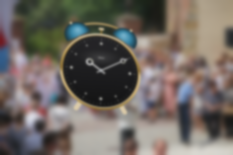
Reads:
10h10
